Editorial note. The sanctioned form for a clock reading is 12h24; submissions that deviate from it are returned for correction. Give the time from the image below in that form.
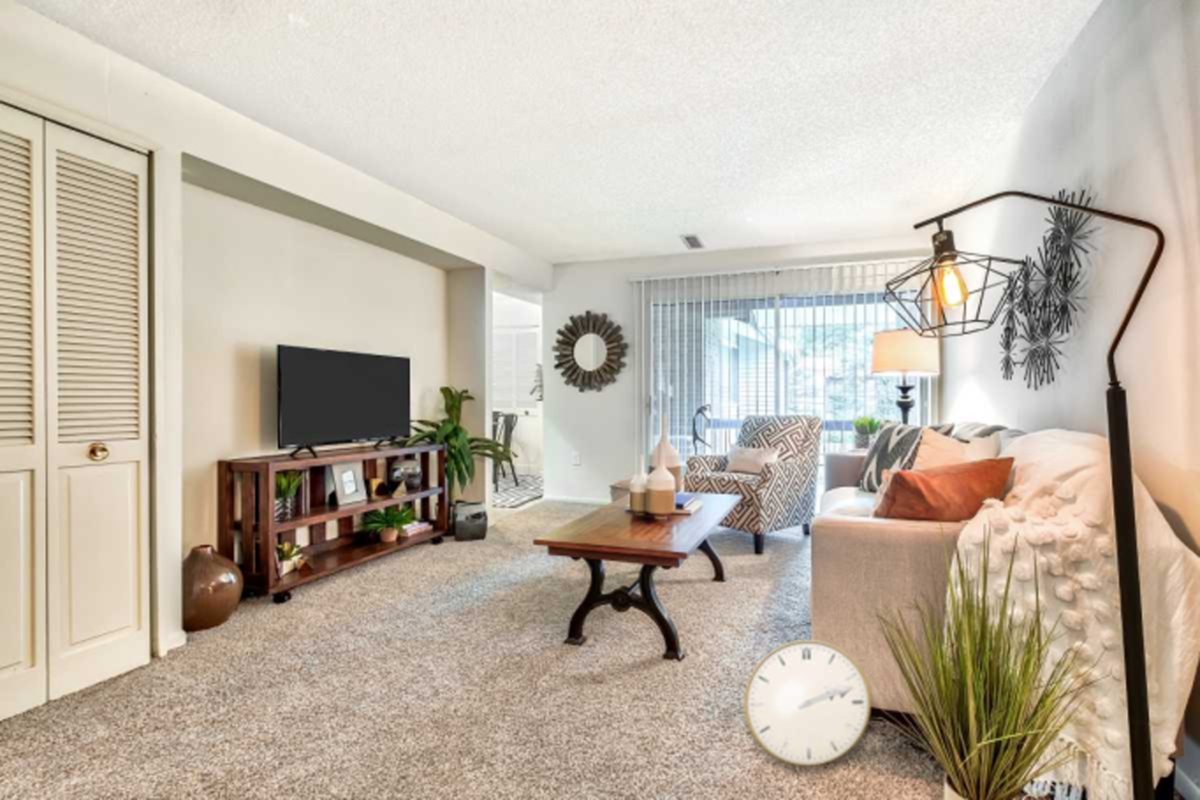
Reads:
2h12
